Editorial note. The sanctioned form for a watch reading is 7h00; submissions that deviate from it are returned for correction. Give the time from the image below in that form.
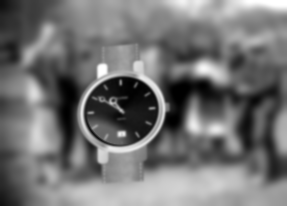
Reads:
10h51
